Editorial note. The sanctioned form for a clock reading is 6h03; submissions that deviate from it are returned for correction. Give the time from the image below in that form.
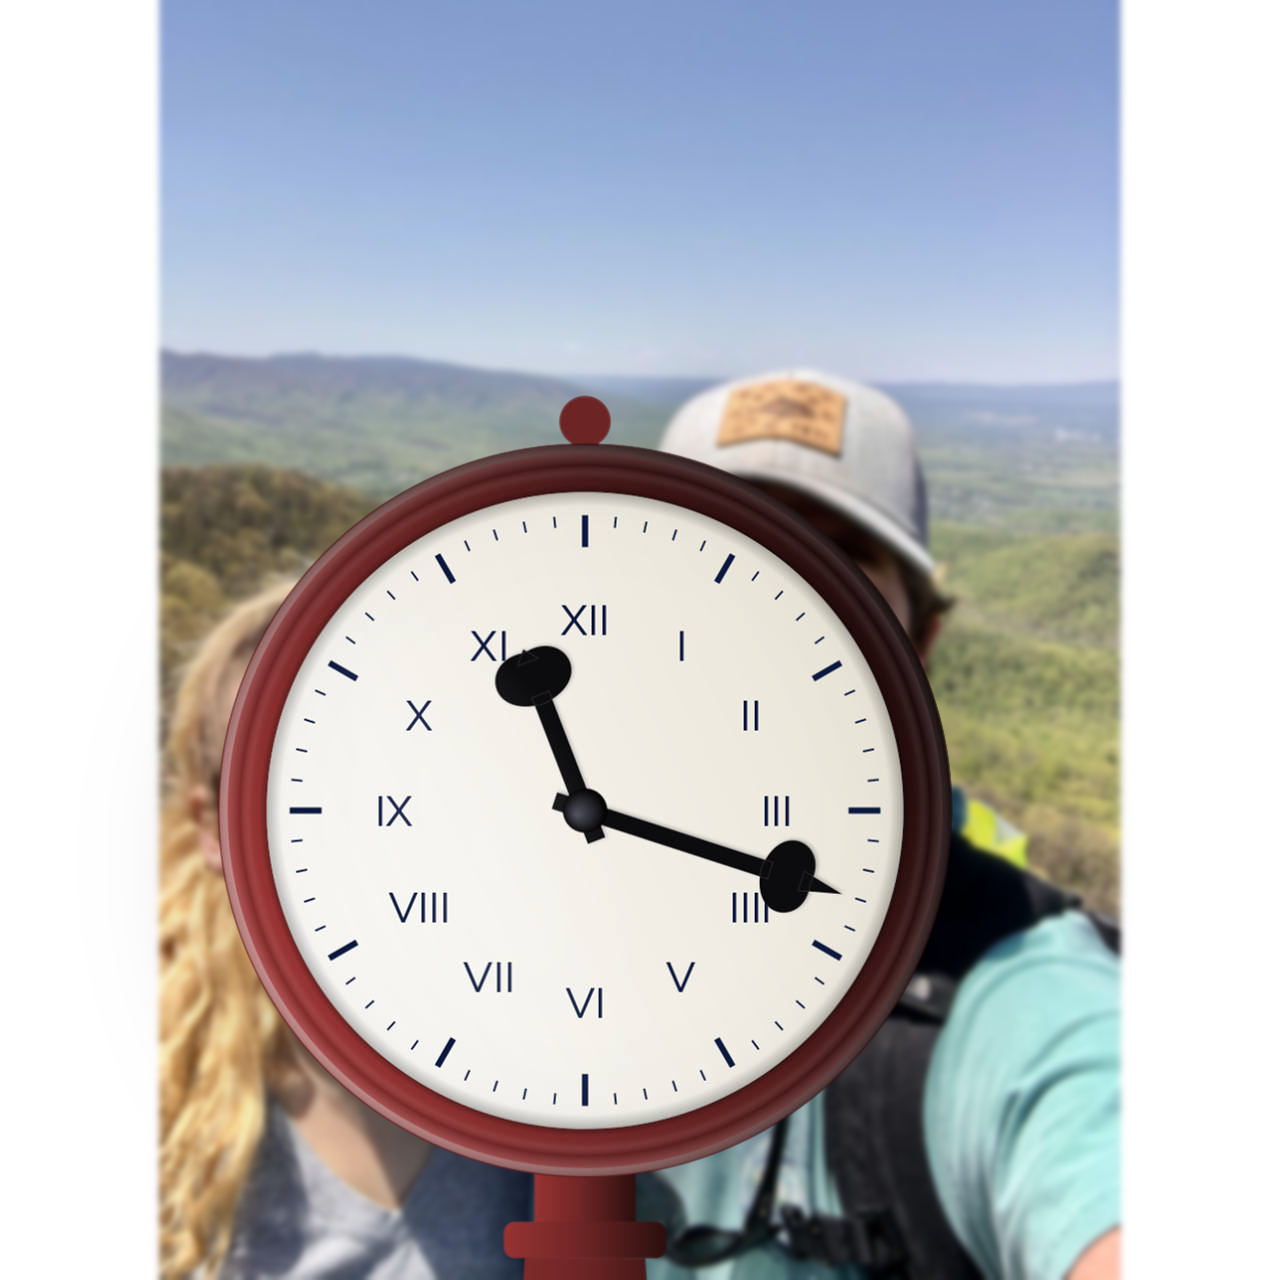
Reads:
11h18
